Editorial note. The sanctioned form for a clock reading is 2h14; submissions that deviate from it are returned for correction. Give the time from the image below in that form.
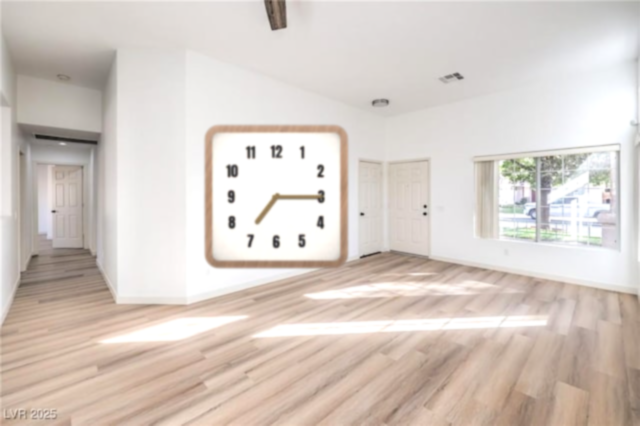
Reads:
7h15
